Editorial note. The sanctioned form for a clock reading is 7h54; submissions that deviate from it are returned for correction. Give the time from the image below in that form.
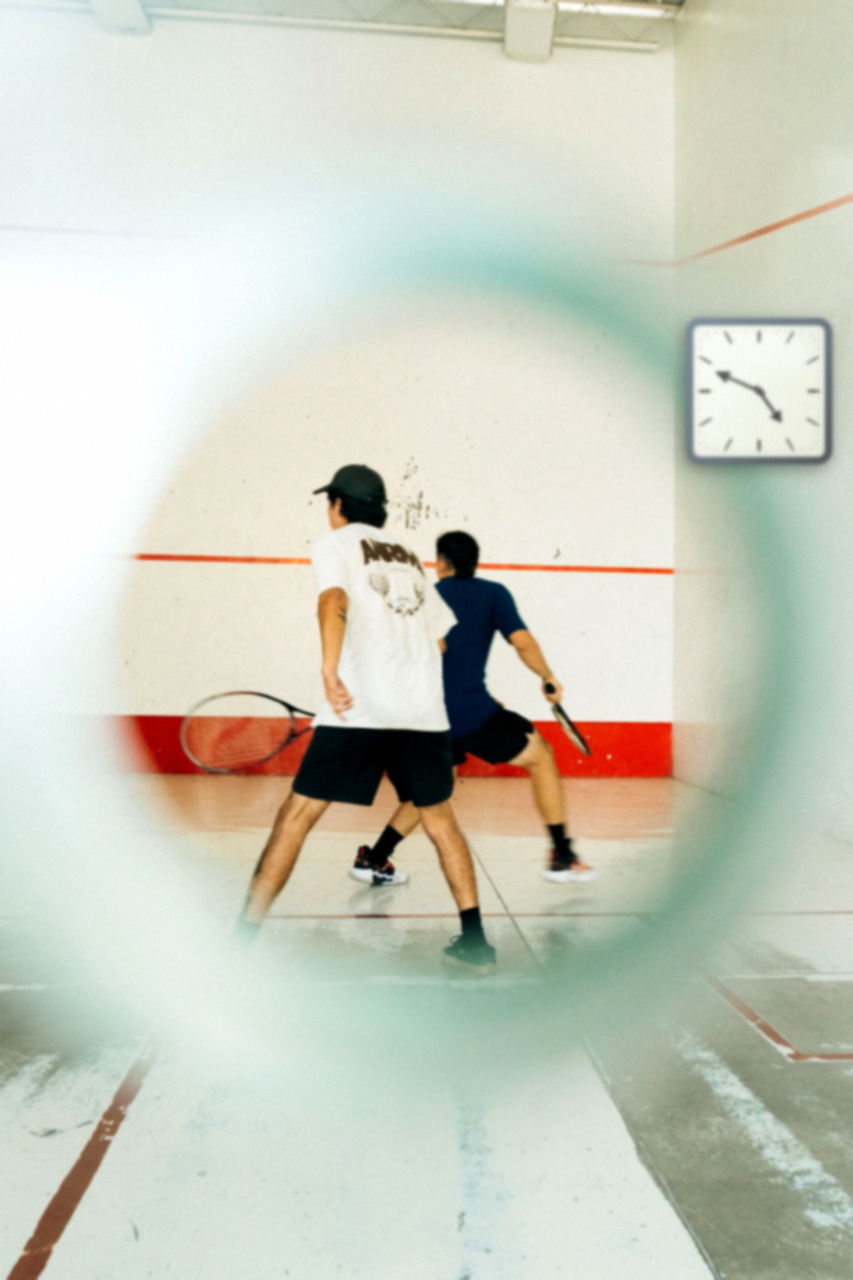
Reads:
4h49
